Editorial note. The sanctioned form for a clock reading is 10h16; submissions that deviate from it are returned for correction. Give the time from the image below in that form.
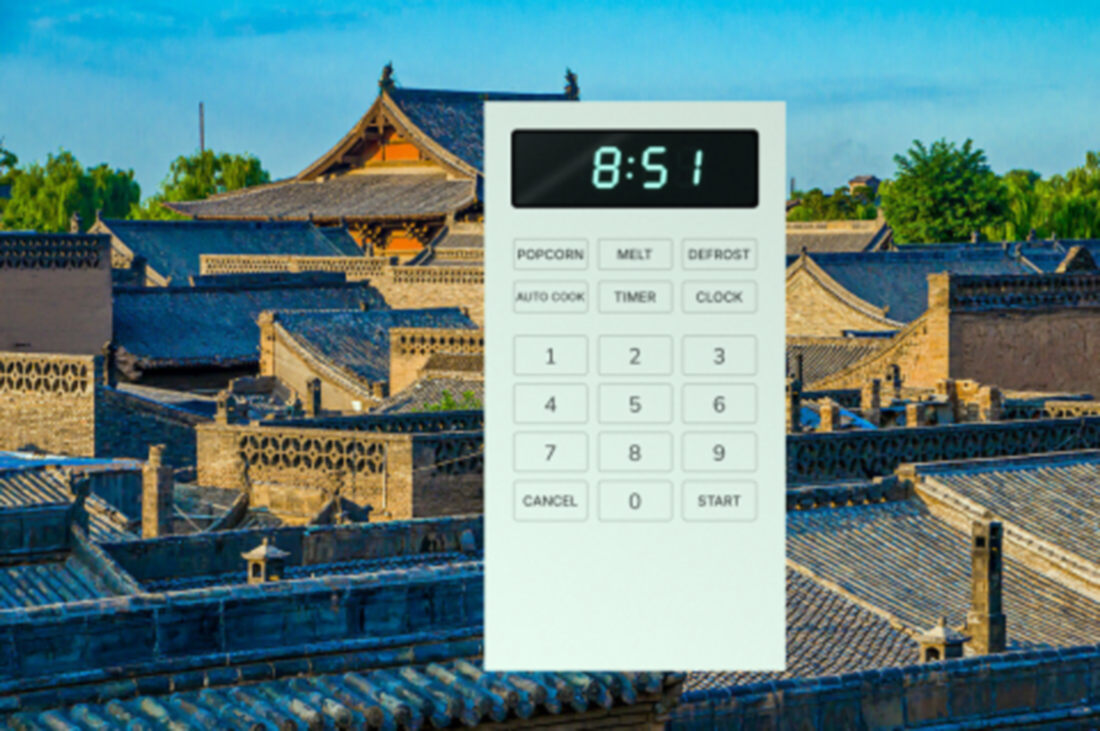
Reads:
8h51
